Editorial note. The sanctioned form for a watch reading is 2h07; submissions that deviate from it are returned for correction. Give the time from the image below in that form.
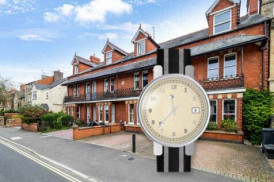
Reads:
11h37
